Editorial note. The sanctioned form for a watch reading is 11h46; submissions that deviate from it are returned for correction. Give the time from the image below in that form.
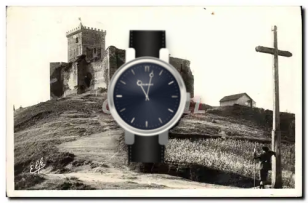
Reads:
11h02
